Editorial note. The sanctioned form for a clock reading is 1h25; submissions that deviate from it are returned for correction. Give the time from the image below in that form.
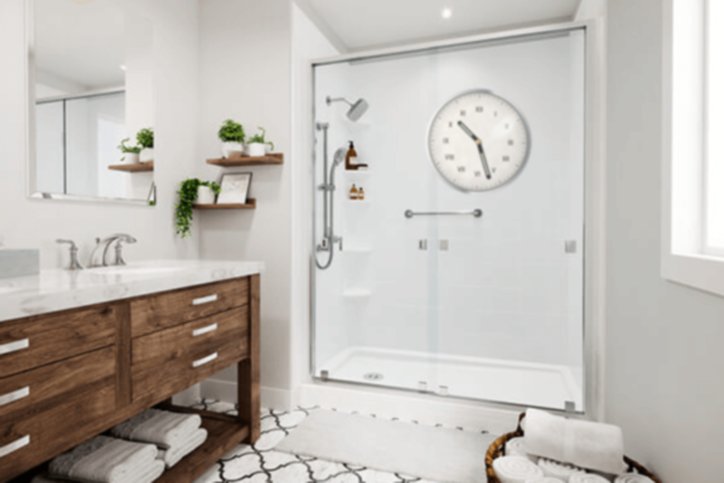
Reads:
10h27
